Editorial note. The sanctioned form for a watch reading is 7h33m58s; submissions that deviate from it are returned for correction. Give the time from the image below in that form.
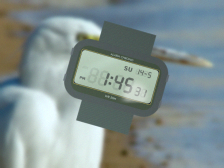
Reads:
1h45m31s
